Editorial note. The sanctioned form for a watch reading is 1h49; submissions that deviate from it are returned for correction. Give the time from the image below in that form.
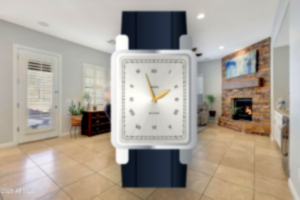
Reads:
1h57
